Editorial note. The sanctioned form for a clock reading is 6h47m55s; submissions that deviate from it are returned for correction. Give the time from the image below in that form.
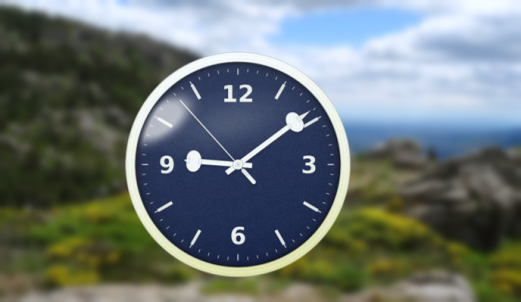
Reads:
9h08m53s
